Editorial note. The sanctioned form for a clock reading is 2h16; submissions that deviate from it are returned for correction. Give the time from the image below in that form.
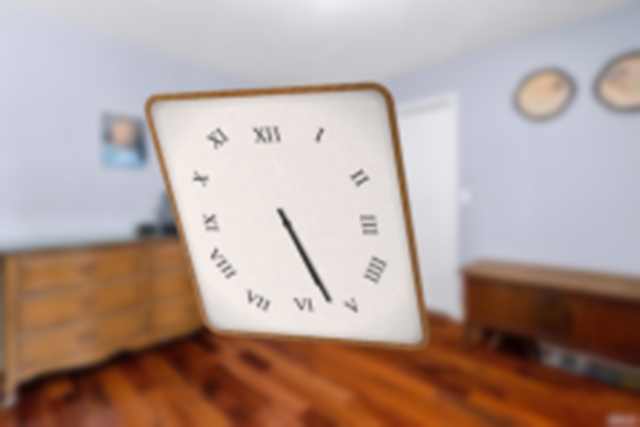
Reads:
5h27
